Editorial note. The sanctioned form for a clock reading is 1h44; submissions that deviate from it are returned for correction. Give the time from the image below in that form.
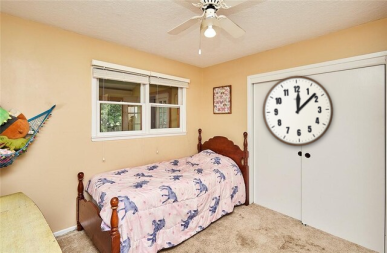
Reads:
12h08
